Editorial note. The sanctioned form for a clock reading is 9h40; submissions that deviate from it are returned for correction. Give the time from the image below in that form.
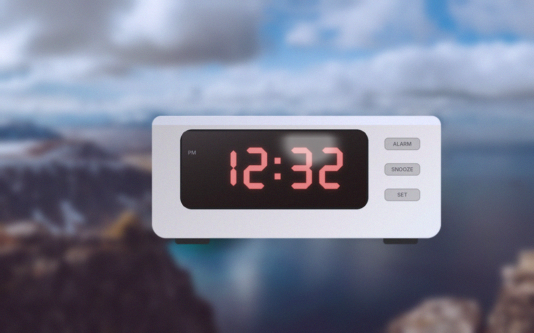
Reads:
12h32
